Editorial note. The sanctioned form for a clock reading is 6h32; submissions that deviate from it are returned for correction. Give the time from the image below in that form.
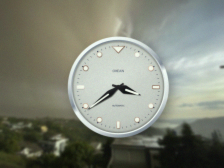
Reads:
3h39
